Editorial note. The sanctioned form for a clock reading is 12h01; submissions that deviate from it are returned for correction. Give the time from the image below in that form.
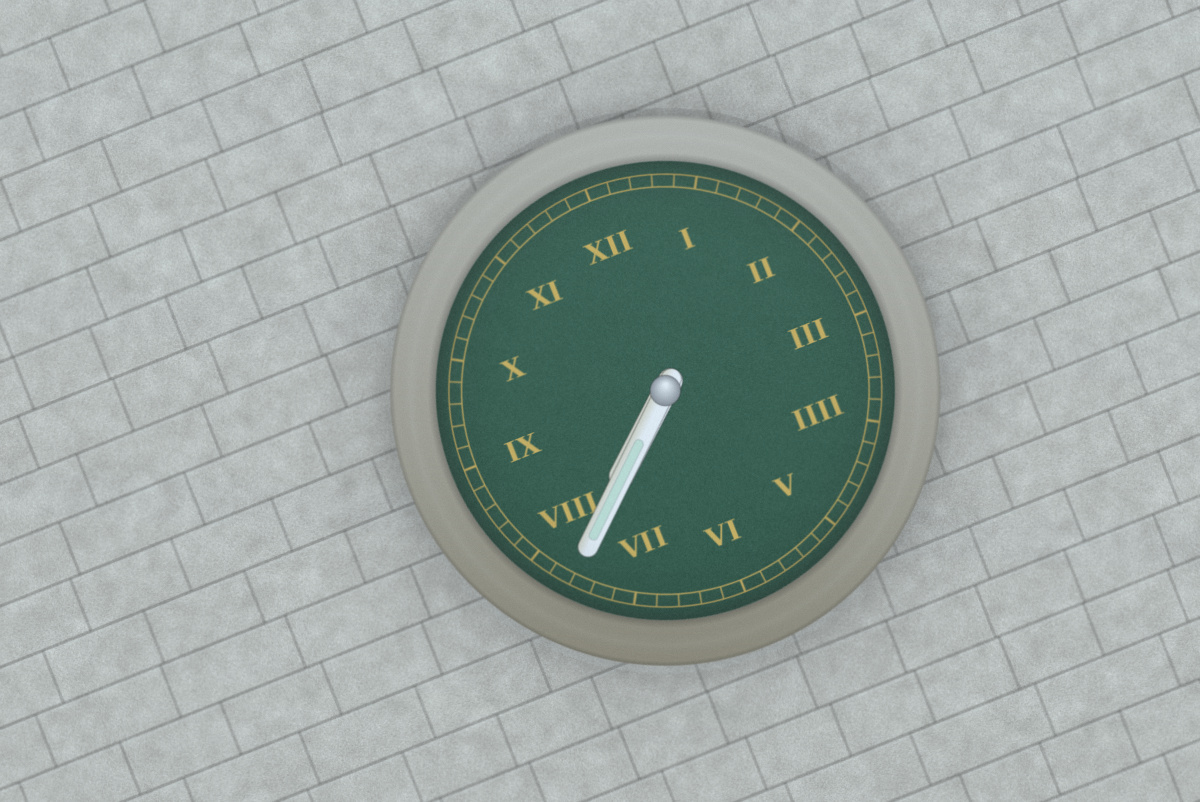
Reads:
7h38
